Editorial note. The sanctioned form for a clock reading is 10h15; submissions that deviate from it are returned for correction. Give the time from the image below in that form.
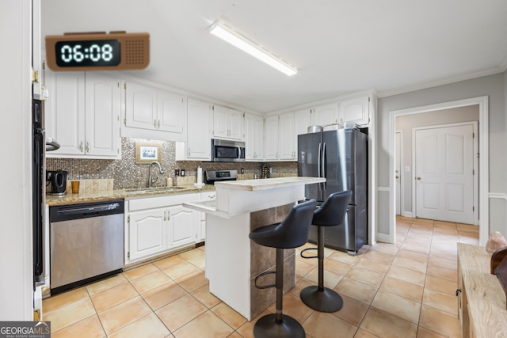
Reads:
6h08
